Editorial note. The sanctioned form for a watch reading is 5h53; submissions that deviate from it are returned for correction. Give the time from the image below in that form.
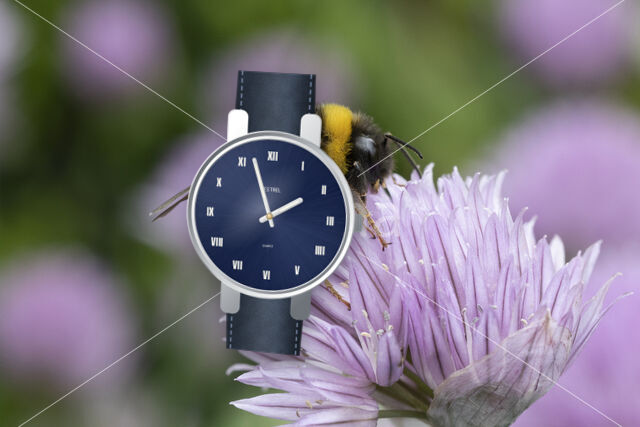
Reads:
1h57
